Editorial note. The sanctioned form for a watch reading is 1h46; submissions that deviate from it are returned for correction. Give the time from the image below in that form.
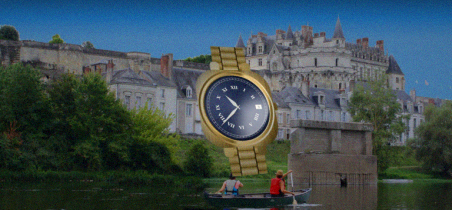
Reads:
10h38
